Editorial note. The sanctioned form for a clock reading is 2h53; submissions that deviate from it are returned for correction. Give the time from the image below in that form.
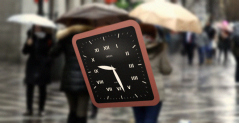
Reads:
9h28
